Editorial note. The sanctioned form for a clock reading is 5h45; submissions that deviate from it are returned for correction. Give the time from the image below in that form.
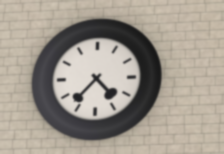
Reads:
4h37
